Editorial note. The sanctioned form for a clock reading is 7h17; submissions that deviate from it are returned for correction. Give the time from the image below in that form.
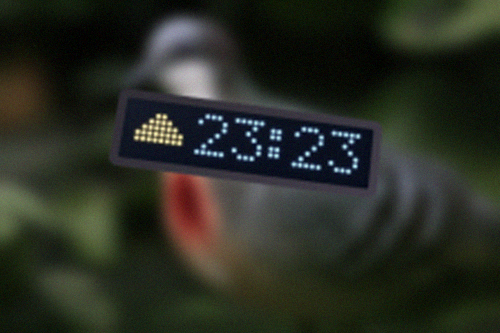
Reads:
23h23
